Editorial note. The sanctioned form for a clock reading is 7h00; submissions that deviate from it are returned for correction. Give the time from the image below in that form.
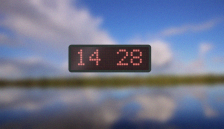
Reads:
14h28
